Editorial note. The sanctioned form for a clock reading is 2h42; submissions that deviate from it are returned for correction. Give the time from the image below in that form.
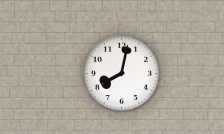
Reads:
8h02
